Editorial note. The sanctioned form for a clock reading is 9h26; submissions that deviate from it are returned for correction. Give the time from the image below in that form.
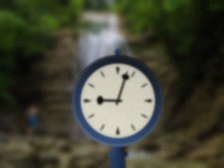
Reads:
9h03
